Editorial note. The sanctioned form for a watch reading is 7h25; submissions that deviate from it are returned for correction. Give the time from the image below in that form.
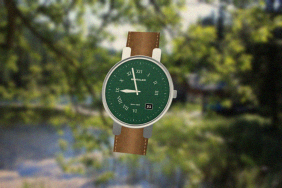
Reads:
8h57
